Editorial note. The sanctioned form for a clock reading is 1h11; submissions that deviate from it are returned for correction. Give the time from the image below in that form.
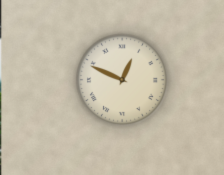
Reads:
12h49
